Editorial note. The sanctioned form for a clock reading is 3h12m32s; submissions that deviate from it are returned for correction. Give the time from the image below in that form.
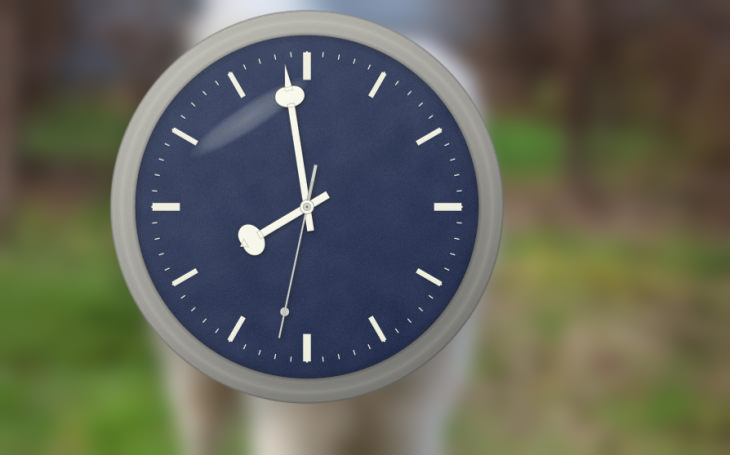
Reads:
7h58m32s
